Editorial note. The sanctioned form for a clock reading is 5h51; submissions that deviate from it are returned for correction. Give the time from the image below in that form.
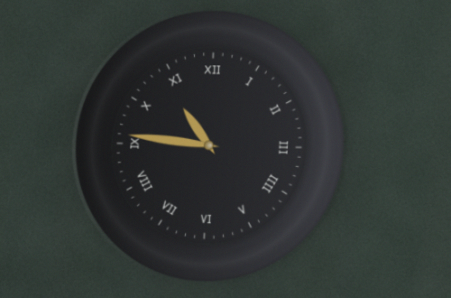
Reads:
10h46
